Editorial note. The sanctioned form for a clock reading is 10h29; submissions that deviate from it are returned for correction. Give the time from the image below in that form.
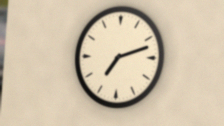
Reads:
7h12
